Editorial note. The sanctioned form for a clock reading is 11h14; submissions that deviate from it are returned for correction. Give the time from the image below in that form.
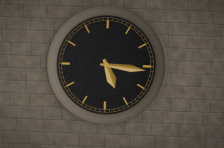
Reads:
5h16
